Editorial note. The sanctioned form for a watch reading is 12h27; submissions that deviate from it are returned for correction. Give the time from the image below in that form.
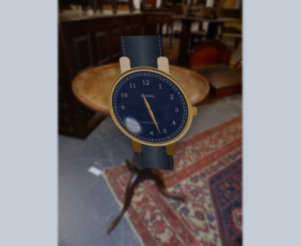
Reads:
11h27
